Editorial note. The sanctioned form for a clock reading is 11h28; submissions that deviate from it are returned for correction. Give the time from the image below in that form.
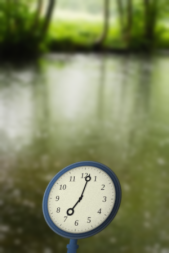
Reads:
7h02
